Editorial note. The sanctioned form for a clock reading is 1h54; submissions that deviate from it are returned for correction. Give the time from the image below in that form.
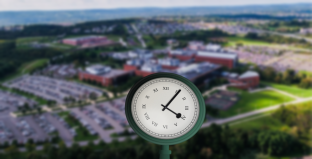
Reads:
4h06
